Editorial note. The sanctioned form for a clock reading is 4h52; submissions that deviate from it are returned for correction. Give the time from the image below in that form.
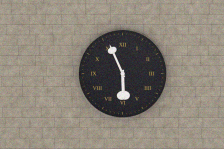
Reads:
5h56
